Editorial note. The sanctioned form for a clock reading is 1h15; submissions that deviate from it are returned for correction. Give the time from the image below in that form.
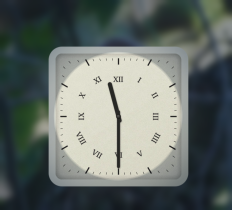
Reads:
11h30
